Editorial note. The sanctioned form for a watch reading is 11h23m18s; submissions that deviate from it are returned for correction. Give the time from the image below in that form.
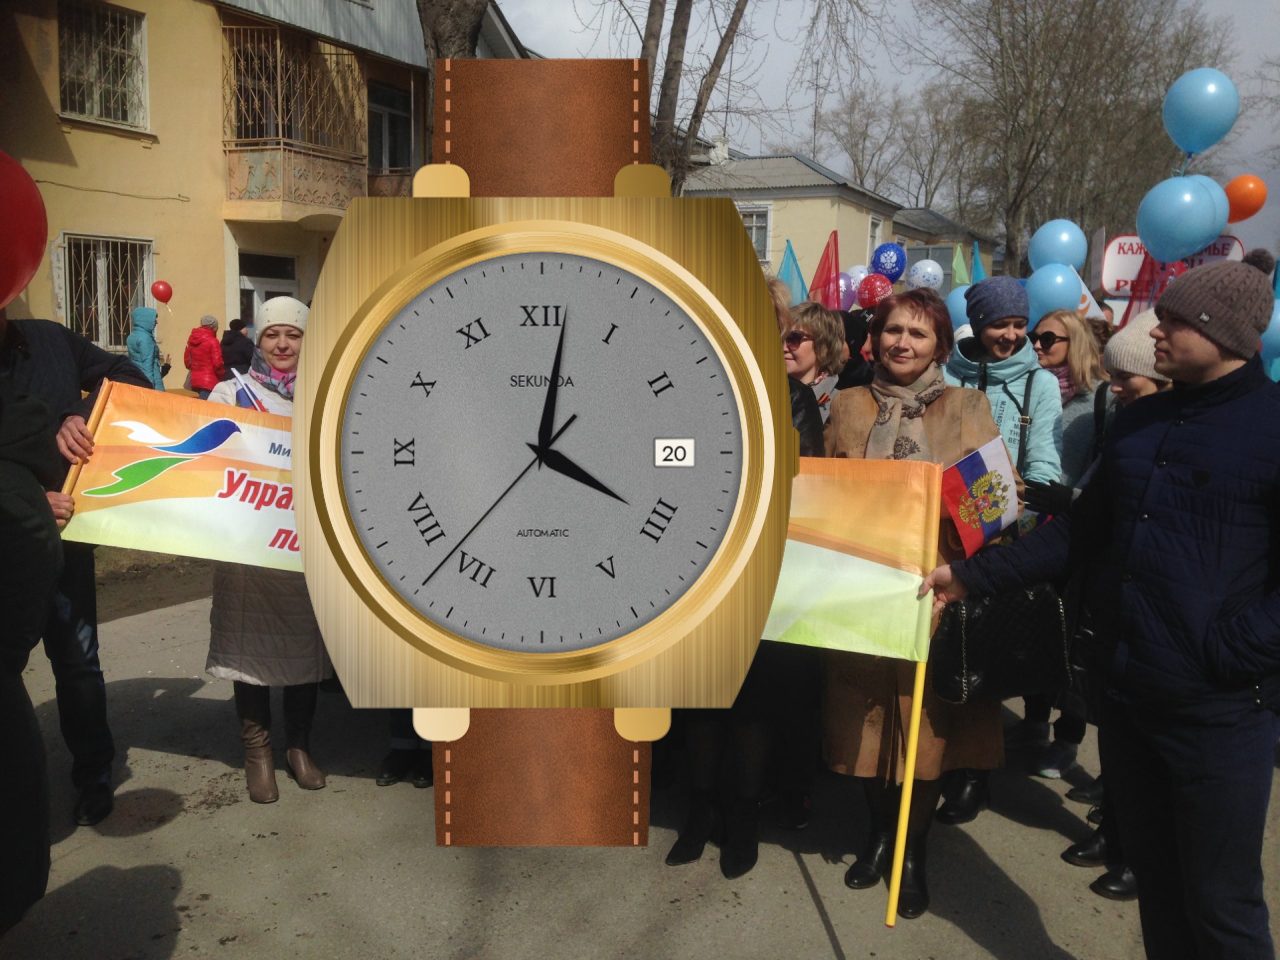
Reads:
4h01m37s
